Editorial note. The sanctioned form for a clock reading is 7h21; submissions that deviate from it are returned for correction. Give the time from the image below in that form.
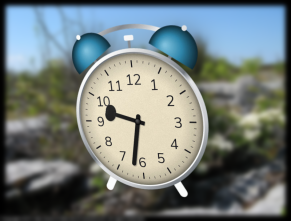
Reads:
9h32
